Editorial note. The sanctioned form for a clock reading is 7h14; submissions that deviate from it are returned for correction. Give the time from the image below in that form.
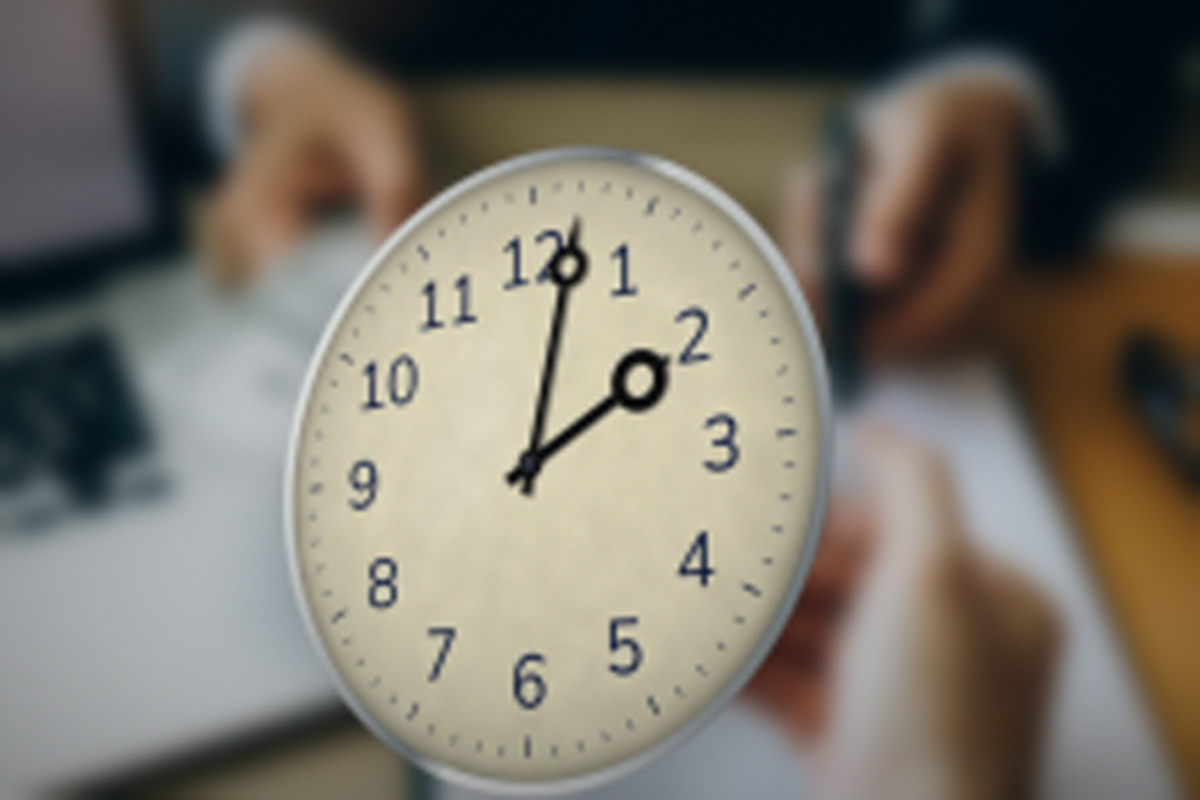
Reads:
2h02
